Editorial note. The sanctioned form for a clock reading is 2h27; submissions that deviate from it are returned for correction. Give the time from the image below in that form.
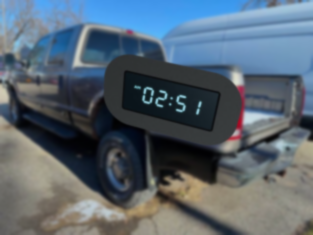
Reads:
2h51
